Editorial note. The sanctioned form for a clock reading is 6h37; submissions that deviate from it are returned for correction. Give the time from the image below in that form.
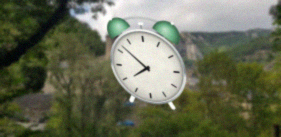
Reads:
7h52
